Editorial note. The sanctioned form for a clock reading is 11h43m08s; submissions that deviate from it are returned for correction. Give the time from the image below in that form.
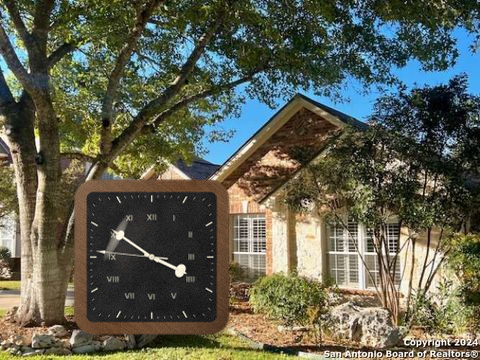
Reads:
3h50m46s
